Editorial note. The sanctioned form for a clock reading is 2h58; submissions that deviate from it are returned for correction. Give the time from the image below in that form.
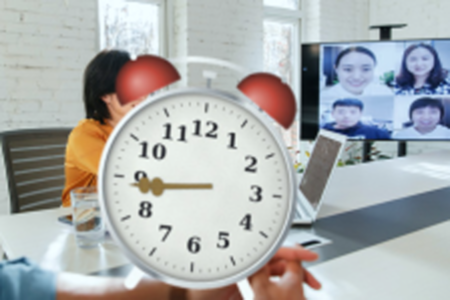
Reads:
8h44
